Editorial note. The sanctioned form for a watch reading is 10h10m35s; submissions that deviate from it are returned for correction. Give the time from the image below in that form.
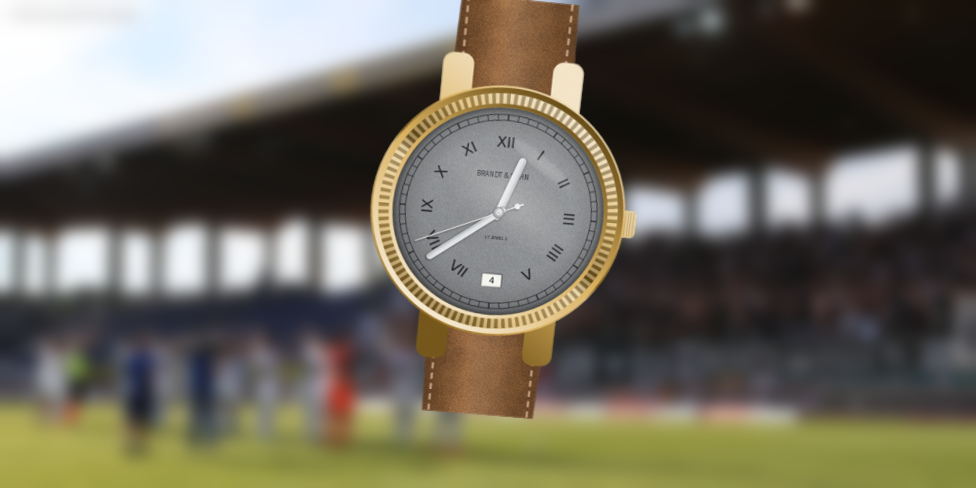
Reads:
12h38m41s
